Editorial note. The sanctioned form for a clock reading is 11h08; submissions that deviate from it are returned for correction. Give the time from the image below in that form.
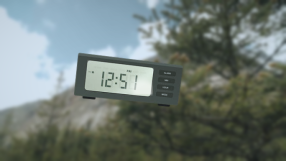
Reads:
12h51
